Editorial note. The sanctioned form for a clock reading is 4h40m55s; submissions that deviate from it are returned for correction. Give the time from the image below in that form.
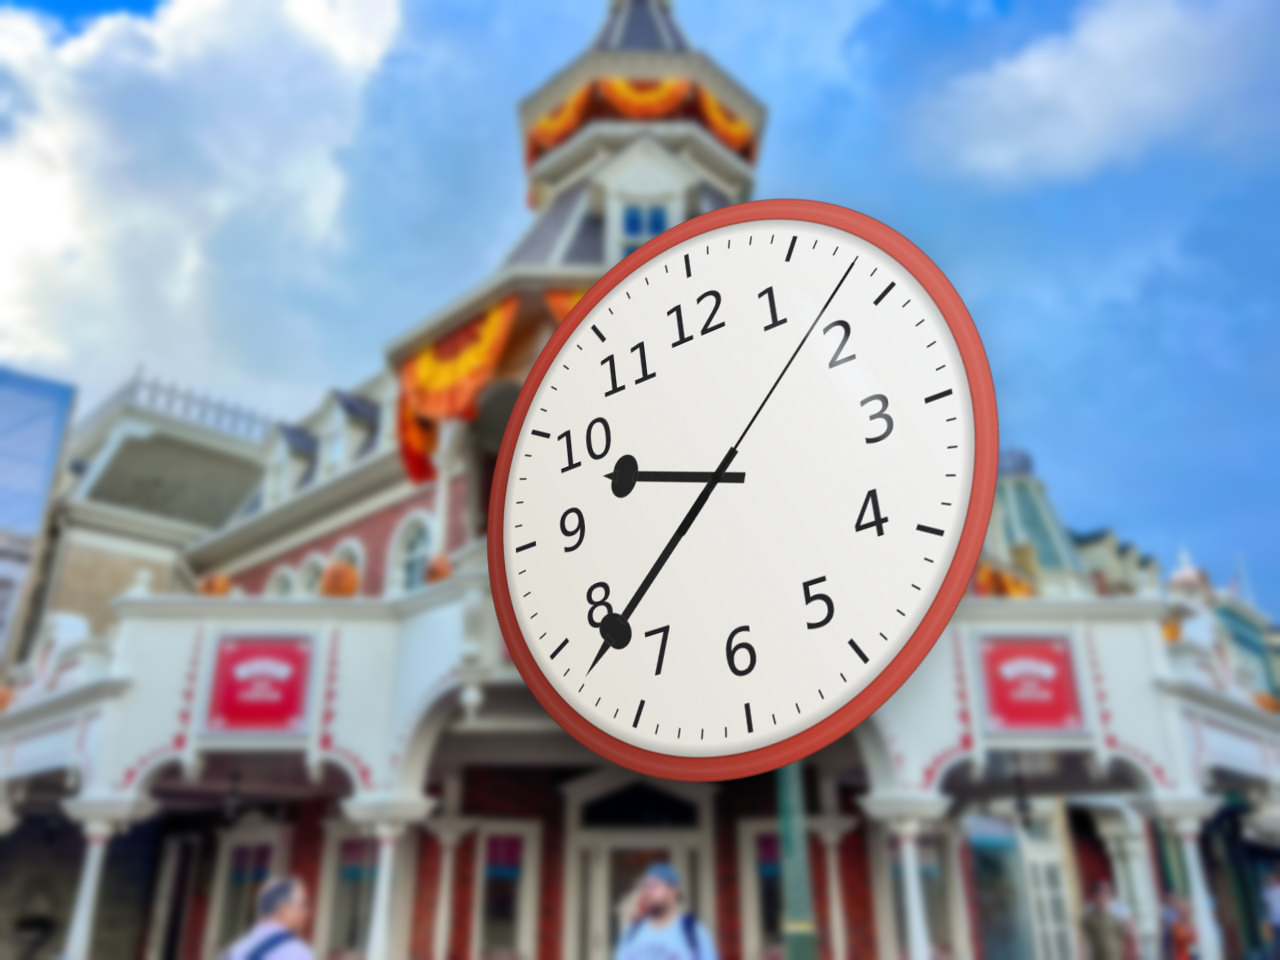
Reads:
9h38m08s
